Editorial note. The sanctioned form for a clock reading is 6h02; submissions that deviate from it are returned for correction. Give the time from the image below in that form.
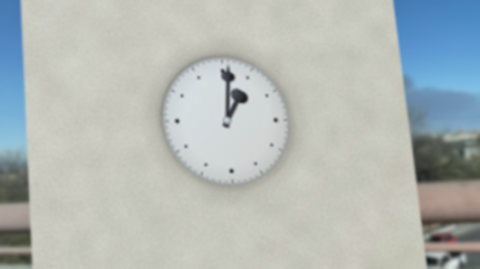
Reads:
1h01
